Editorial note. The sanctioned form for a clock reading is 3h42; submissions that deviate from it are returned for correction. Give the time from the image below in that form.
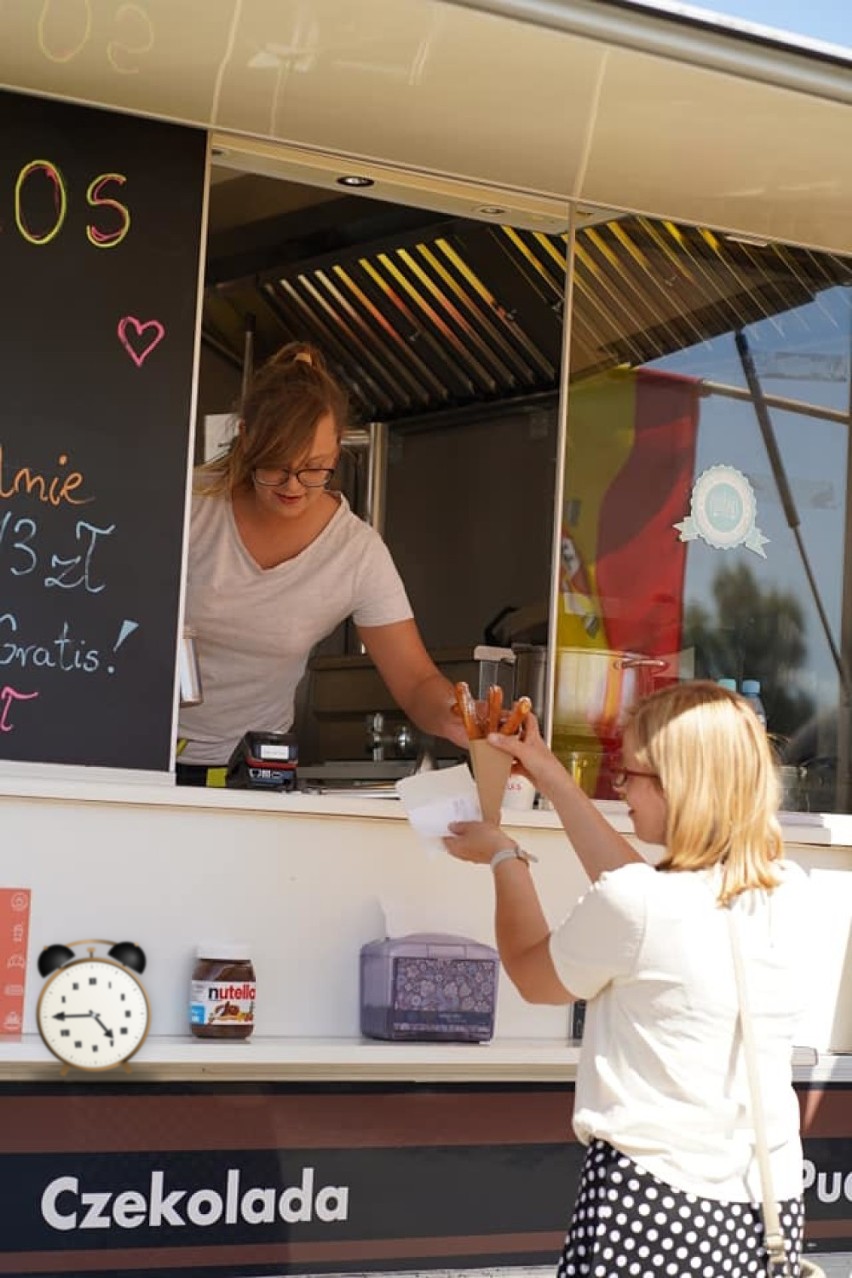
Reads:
4h45
